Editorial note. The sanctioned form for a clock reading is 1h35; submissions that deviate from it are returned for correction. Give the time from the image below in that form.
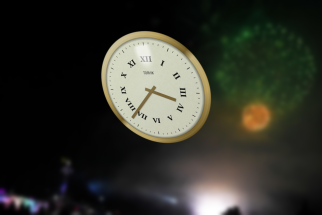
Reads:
3h37
